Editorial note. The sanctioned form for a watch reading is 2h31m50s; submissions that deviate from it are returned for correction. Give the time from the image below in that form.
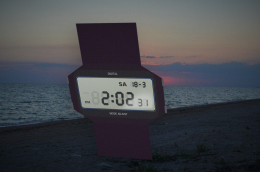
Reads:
2h02m31s
